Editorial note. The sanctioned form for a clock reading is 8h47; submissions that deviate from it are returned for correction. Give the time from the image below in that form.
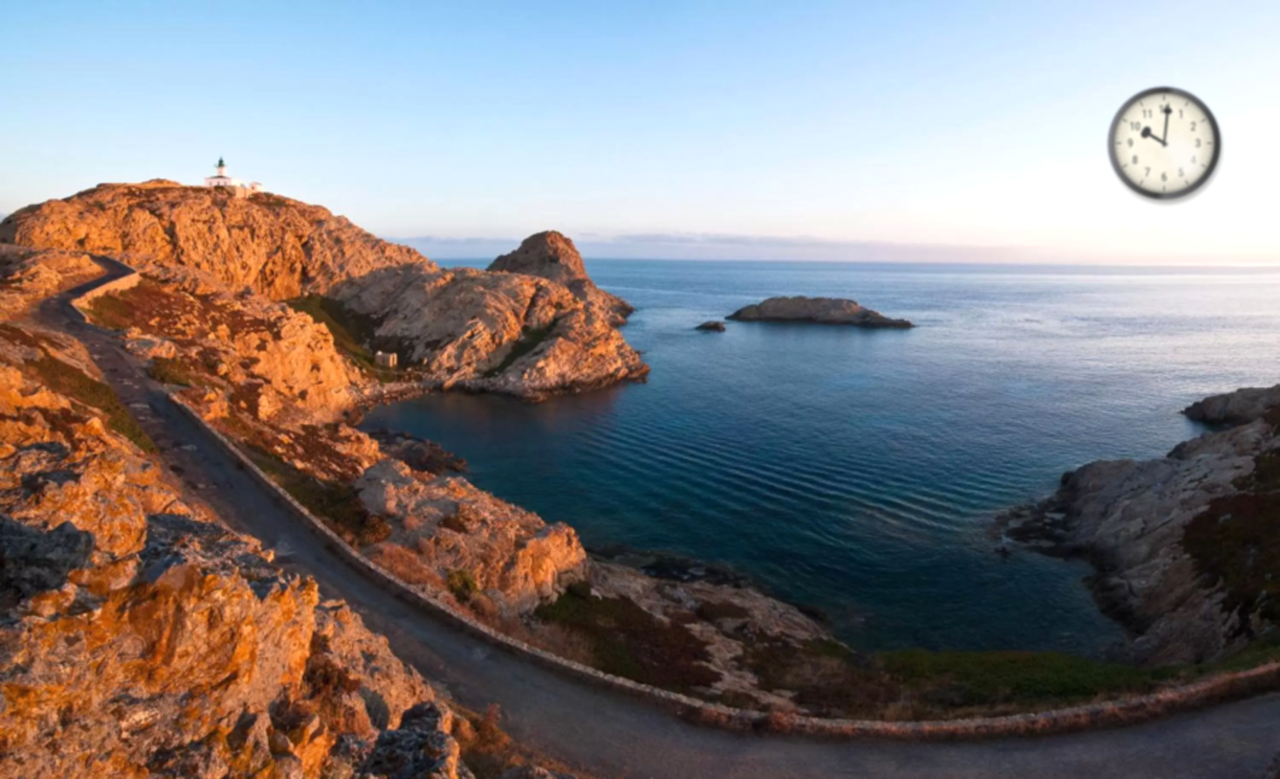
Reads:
10h01
